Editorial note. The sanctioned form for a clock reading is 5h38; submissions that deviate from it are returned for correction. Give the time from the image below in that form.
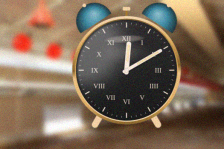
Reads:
12h10
